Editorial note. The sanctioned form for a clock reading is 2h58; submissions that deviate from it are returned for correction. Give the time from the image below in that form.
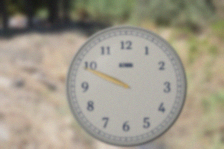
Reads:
9h49
